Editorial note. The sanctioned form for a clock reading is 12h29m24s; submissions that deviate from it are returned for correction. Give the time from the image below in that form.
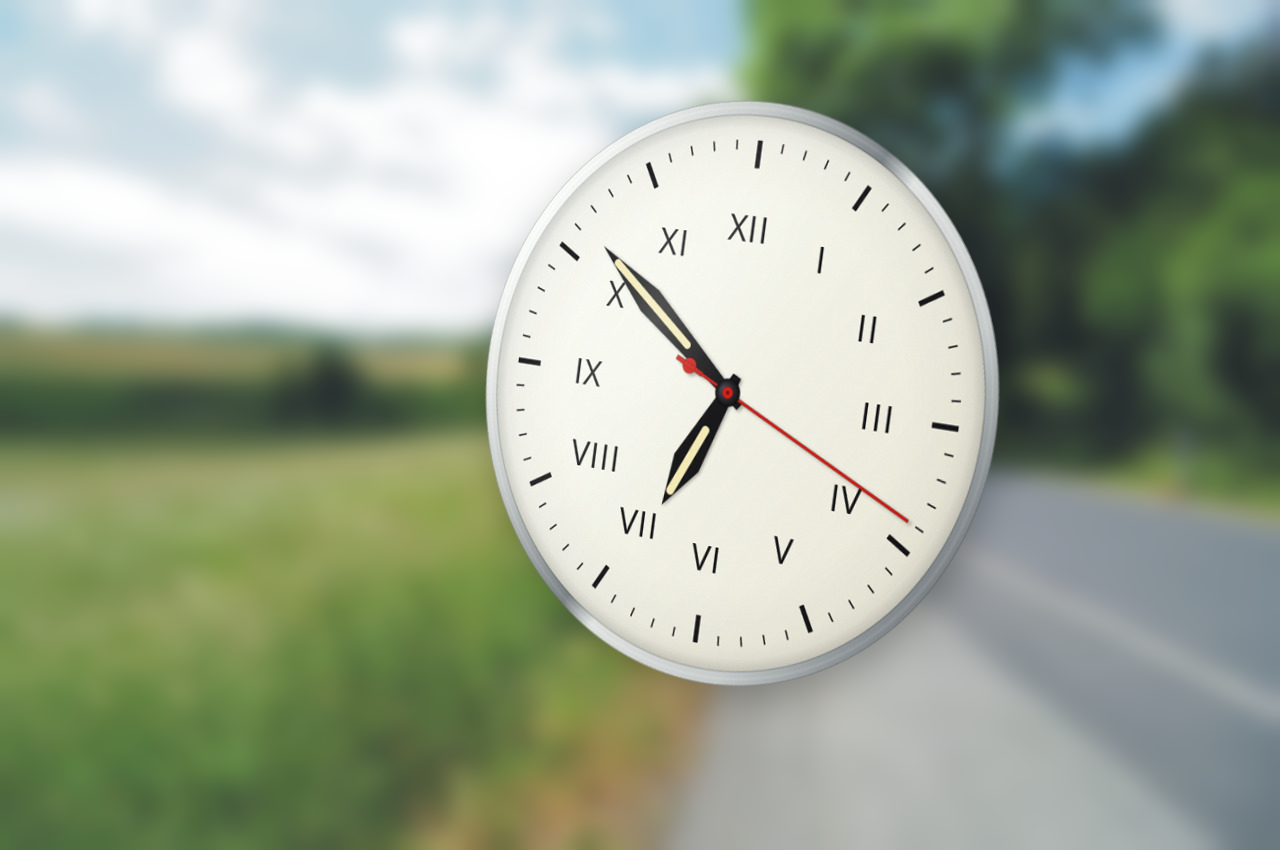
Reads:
6h51m19s
